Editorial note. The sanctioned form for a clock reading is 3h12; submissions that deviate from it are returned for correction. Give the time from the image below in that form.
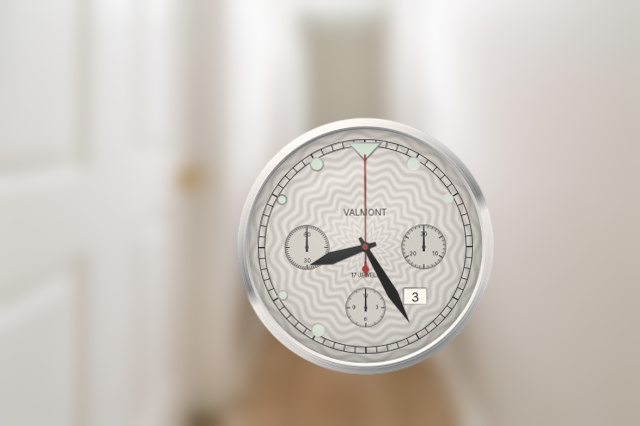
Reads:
8h25
